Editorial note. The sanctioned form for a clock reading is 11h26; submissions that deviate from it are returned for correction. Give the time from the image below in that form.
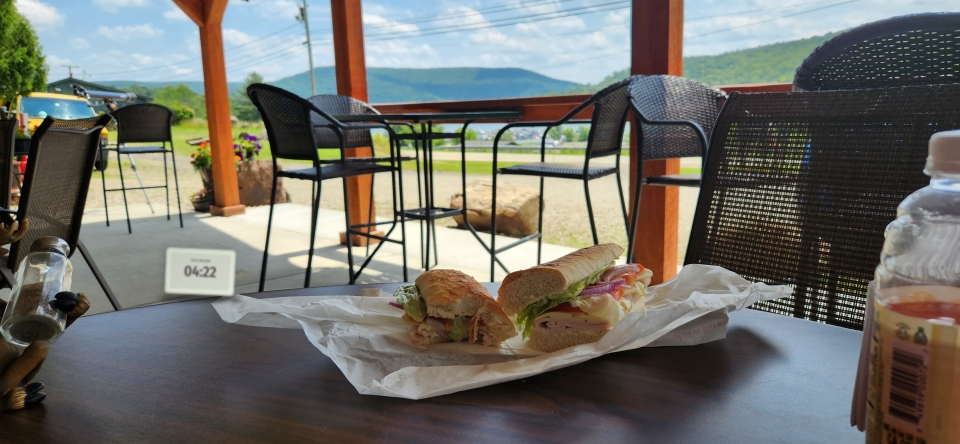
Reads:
4h22
